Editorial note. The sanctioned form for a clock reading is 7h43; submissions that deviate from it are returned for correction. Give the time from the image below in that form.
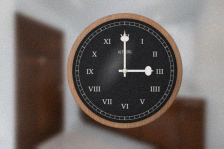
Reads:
3h00
